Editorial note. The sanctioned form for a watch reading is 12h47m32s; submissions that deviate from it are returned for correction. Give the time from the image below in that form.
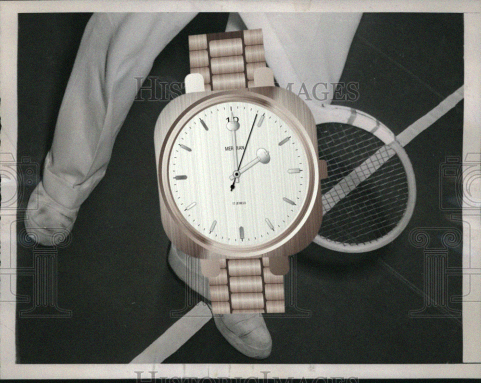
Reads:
2h00m04s
